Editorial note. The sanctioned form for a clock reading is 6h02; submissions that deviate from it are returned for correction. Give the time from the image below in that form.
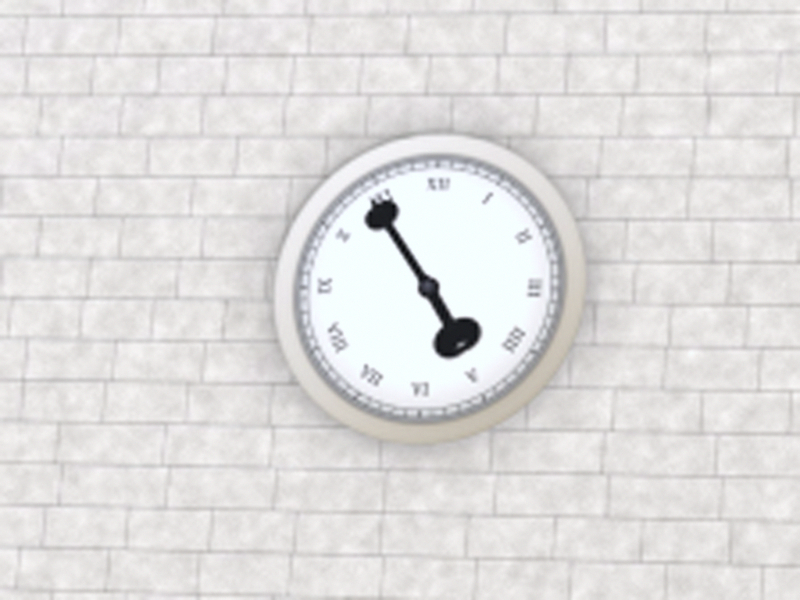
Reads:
4h54
